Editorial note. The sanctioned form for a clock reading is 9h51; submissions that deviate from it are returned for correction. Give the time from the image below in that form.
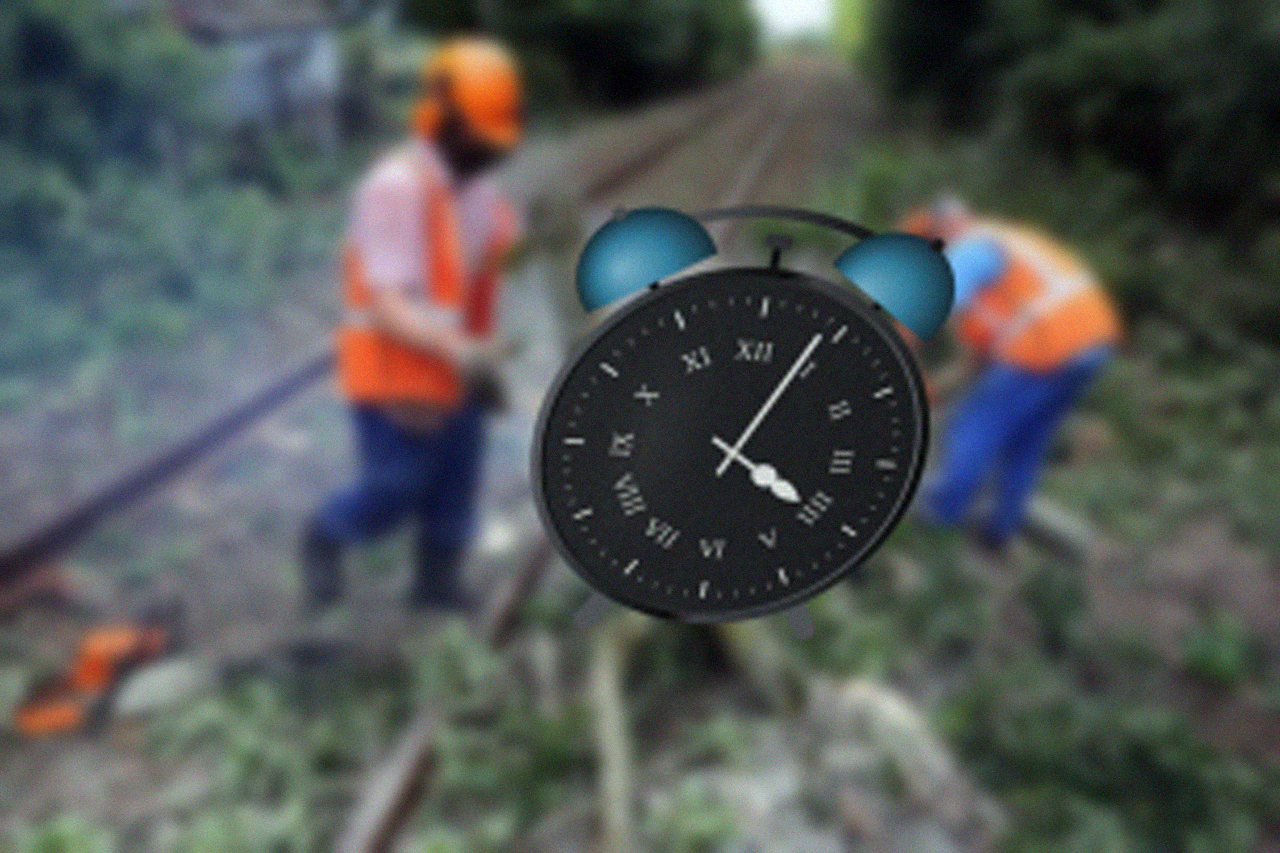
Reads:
4h04
